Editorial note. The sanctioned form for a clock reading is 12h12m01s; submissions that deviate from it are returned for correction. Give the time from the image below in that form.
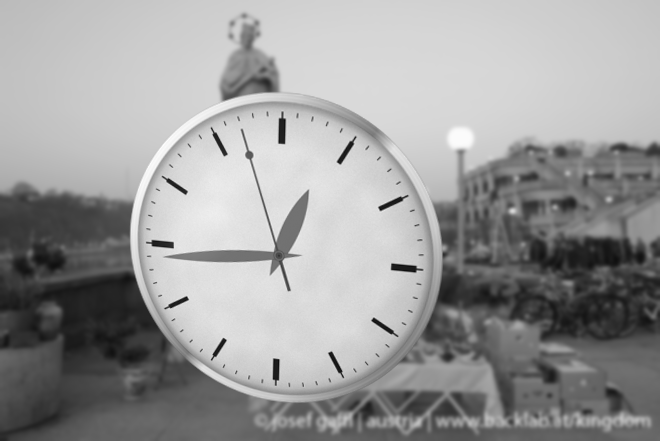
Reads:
12h43m57s
